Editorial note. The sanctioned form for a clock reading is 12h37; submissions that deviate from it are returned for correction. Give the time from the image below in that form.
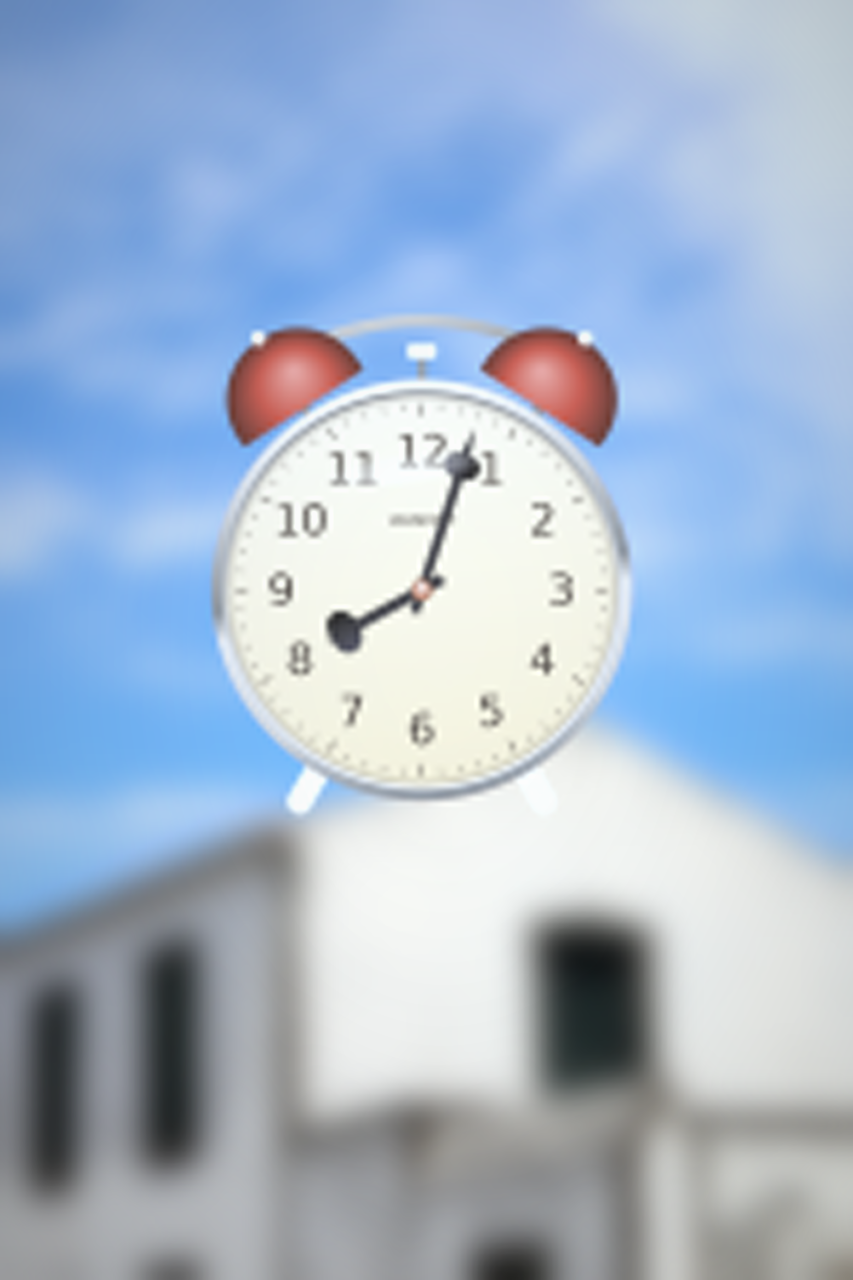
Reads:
8h03
